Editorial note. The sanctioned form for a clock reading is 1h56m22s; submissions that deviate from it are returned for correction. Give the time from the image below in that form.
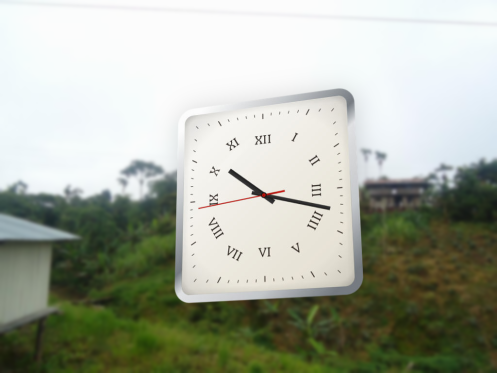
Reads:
10h17m44s
